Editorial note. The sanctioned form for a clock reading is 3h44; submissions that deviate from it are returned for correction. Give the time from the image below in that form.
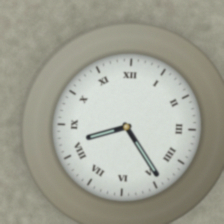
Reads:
8h24
